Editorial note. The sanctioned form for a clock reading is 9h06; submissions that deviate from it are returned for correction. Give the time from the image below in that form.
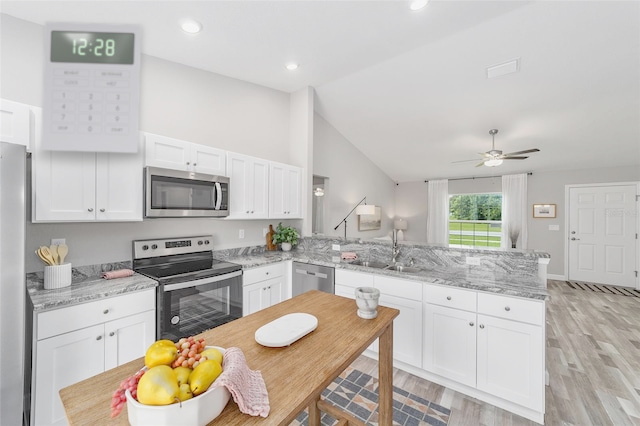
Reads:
12h28
